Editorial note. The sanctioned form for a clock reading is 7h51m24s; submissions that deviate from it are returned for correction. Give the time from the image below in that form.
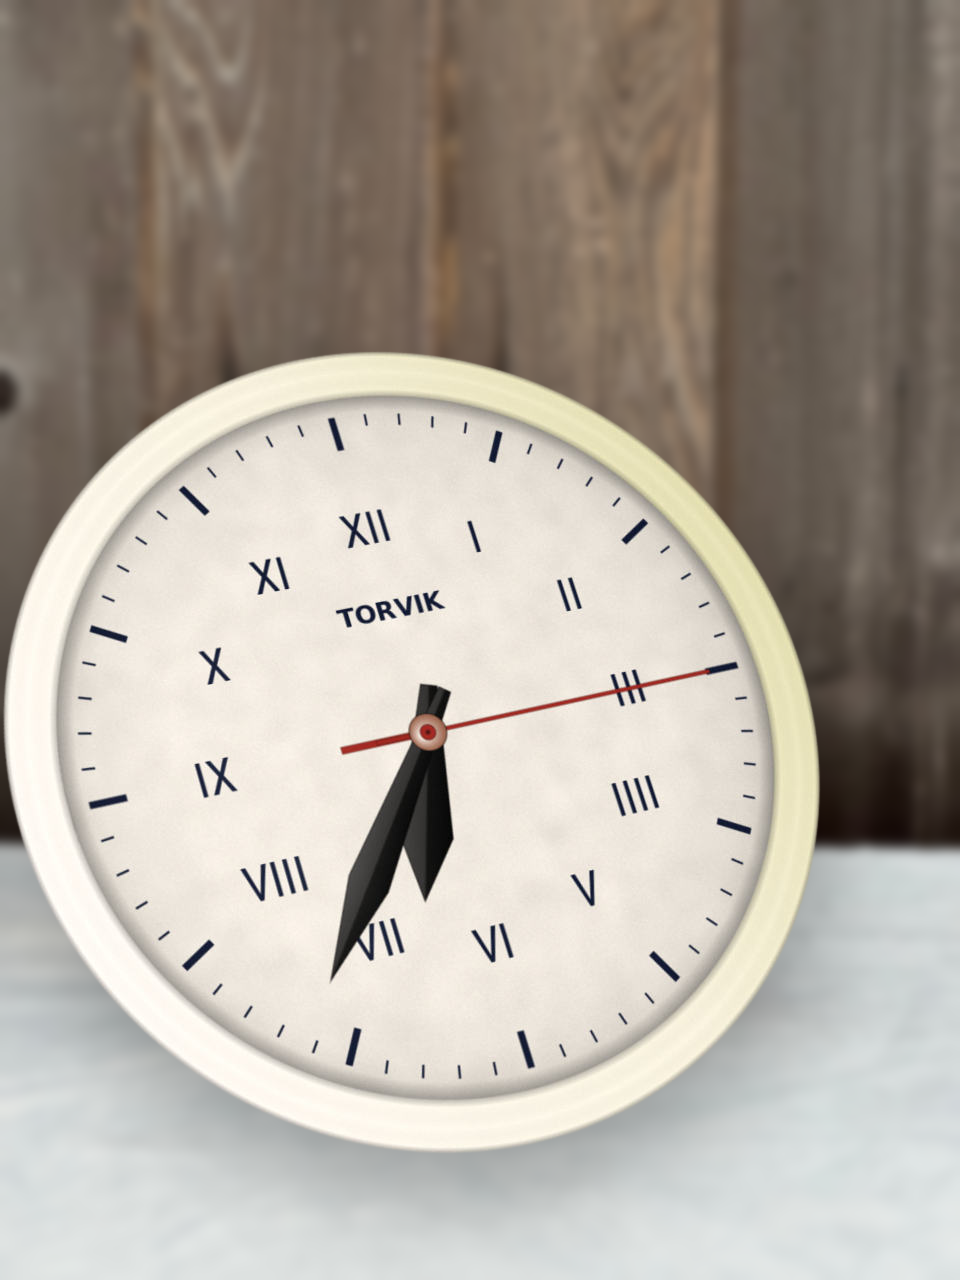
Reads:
6h36m15s
